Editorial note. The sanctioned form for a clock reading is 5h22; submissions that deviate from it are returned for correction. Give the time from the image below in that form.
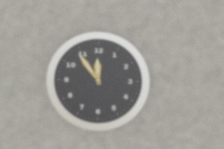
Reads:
11h54
